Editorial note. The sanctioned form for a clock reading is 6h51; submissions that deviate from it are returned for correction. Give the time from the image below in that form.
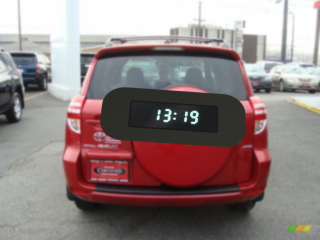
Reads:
13h19
